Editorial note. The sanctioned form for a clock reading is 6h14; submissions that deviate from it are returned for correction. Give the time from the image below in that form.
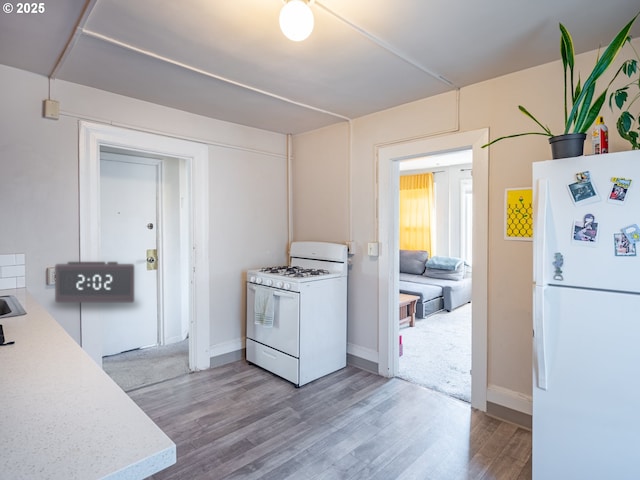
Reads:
2h02
